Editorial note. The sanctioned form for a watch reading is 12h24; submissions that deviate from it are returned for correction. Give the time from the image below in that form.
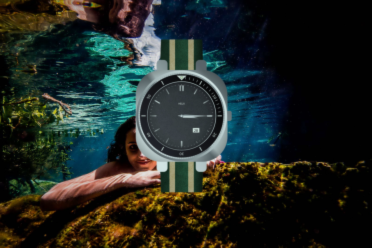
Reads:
3h15
